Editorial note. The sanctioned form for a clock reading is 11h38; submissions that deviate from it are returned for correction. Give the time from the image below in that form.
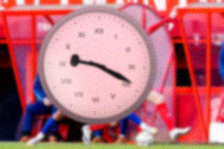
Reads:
9h19
